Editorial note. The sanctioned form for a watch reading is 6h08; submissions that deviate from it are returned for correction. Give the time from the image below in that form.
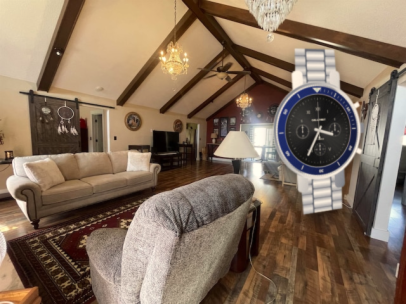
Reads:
3h35
